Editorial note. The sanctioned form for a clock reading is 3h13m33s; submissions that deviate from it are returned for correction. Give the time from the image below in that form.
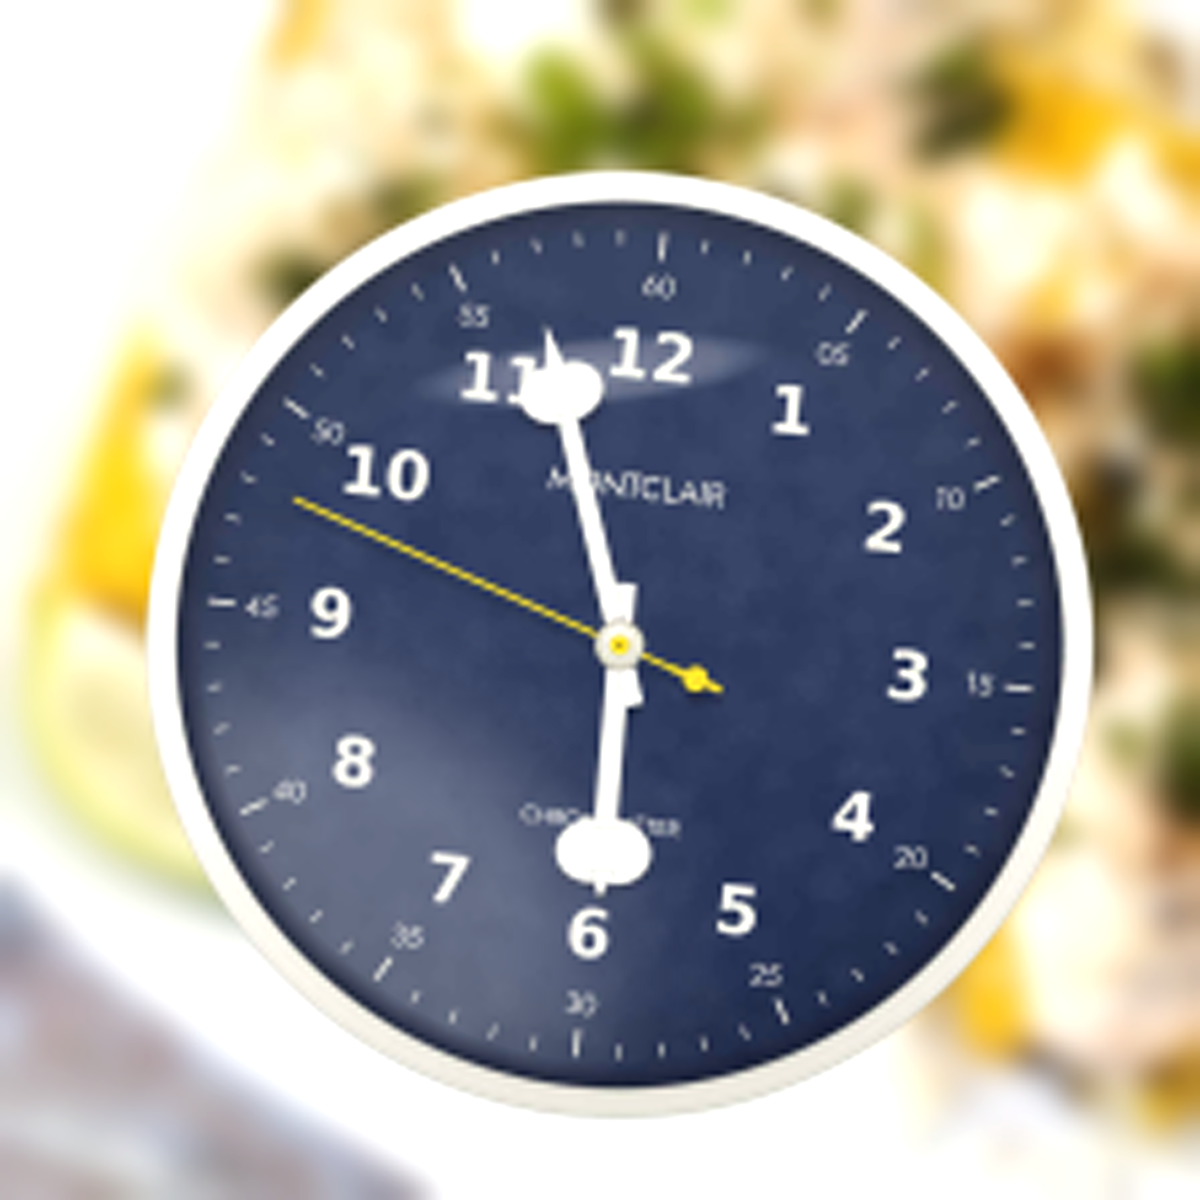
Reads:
5h56m48s
